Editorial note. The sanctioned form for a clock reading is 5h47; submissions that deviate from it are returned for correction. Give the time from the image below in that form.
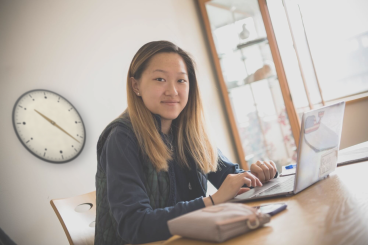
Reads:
10h22
